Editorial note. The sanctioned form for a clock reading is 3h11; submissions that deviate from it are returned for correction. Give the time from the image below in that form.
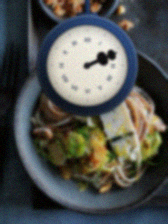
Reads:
2h11
